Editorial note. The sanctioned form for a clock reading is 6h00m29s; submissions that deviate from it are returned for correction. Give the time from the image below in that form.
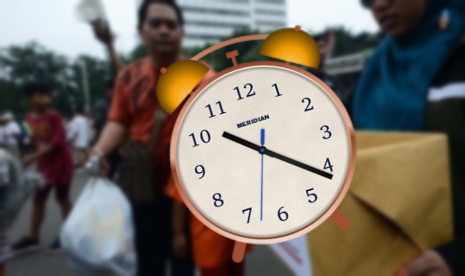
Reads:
10h21m33s
